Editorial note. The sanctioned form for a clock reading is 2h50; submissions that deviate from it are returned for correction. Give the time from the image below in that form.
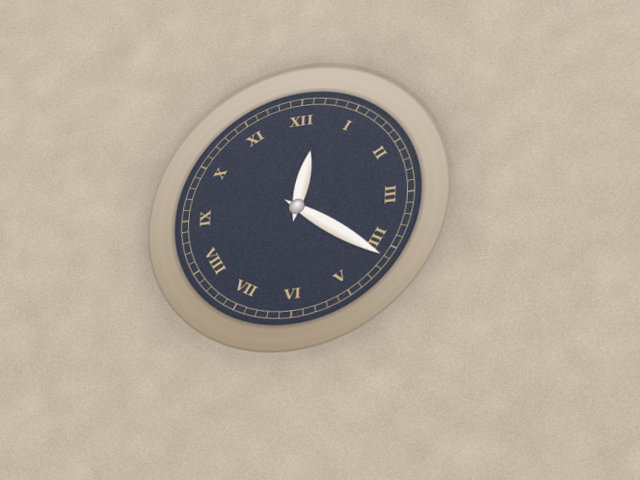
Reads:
12h21
